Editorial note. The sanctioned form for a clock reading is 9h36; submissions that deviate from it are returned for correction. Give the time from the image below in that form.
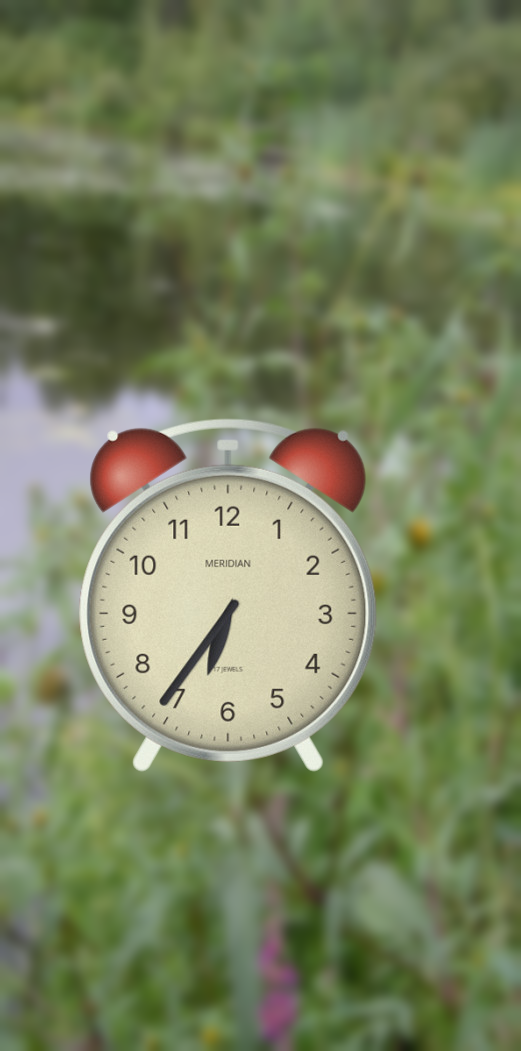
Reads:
6h36
